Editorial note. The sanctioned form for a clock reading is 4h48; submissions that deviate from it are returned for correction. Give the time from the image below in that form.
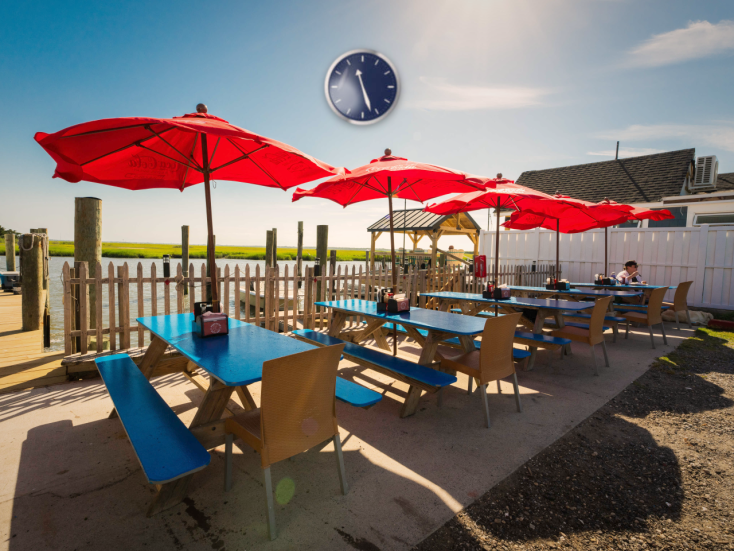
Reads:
11h27
